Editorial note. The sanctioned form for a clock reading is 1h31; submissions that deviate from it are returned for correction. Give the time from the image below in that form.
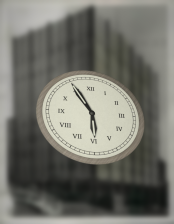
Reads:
5h55
